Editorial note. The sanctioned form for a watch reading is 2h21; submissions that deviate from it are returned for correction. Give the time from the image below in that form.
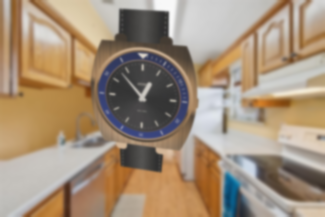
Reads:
12h53
